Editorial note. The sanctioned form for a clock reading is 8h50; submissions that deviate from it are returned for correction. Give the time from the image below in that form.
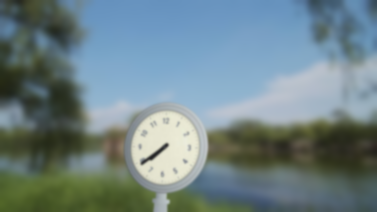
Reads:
7h39
